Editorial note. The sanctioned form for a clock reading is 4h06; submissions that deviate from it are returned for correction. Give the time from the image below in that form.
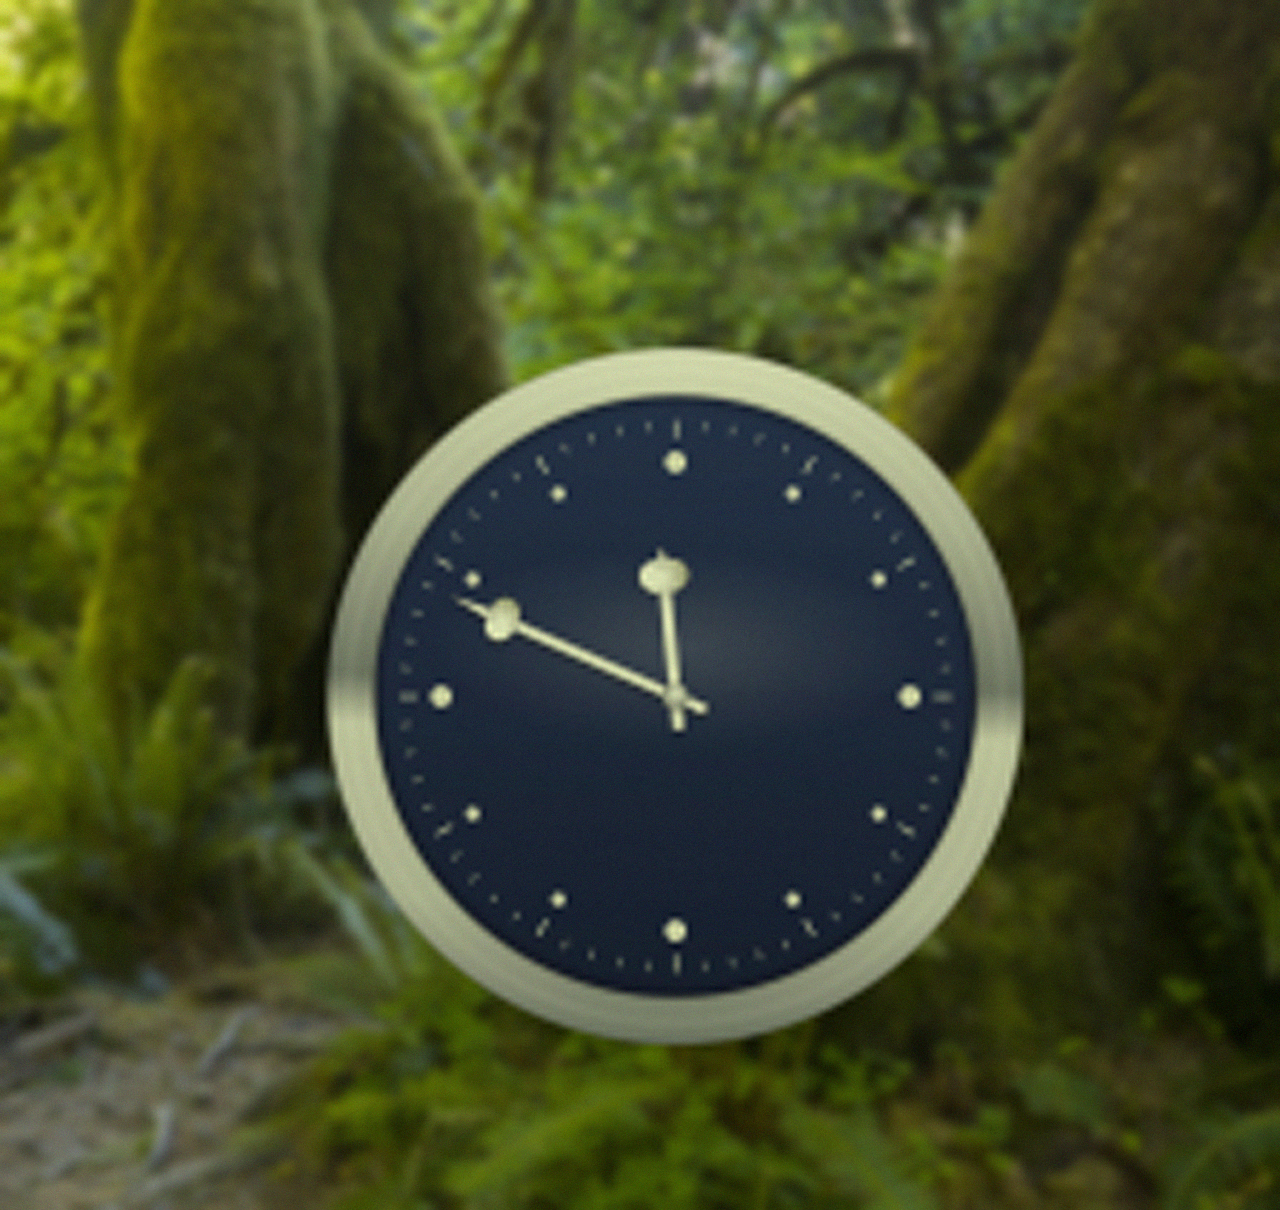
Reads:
11h49
